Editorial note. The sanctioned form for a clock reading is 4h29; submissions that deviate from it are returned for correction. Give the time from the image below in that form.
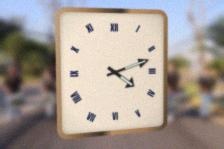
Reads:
4h12
